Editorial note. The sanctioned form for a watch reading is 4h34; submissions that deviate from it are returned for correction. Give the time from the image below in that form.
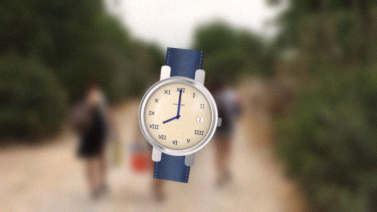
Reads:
8h00
